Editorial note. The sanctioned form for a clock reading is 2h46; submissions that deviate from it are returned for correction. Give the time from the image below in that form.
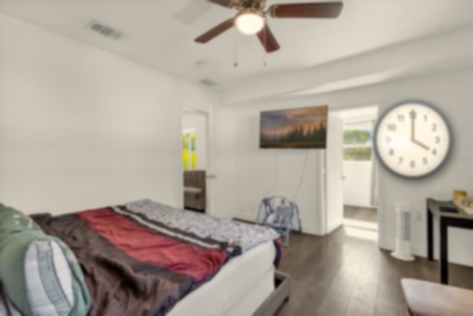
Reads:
4h00
